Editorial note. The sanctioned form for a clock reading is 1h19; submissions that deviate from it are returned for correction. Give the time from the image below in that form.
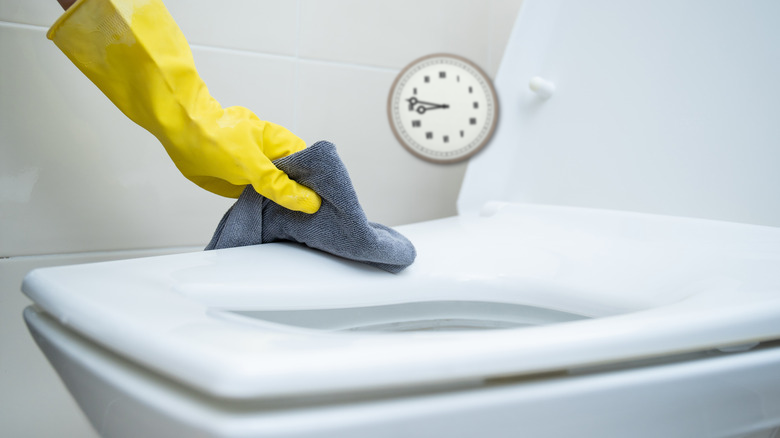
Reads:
8h47
